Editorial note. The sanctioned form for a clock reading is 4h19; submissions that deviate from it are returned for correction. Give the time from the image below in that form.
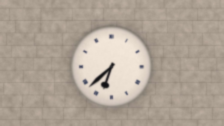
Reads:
6h38
